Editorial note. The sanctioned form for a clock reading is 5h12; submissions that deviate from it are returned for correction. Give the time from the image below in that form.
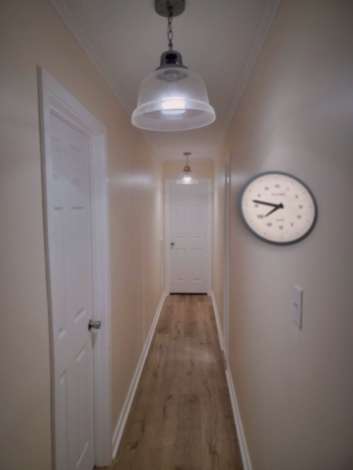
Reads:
7h47
